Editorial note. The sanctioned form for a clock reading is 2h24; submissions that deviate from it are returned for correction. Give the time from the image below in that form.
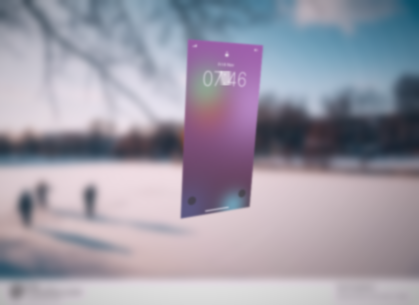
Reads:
7h46
